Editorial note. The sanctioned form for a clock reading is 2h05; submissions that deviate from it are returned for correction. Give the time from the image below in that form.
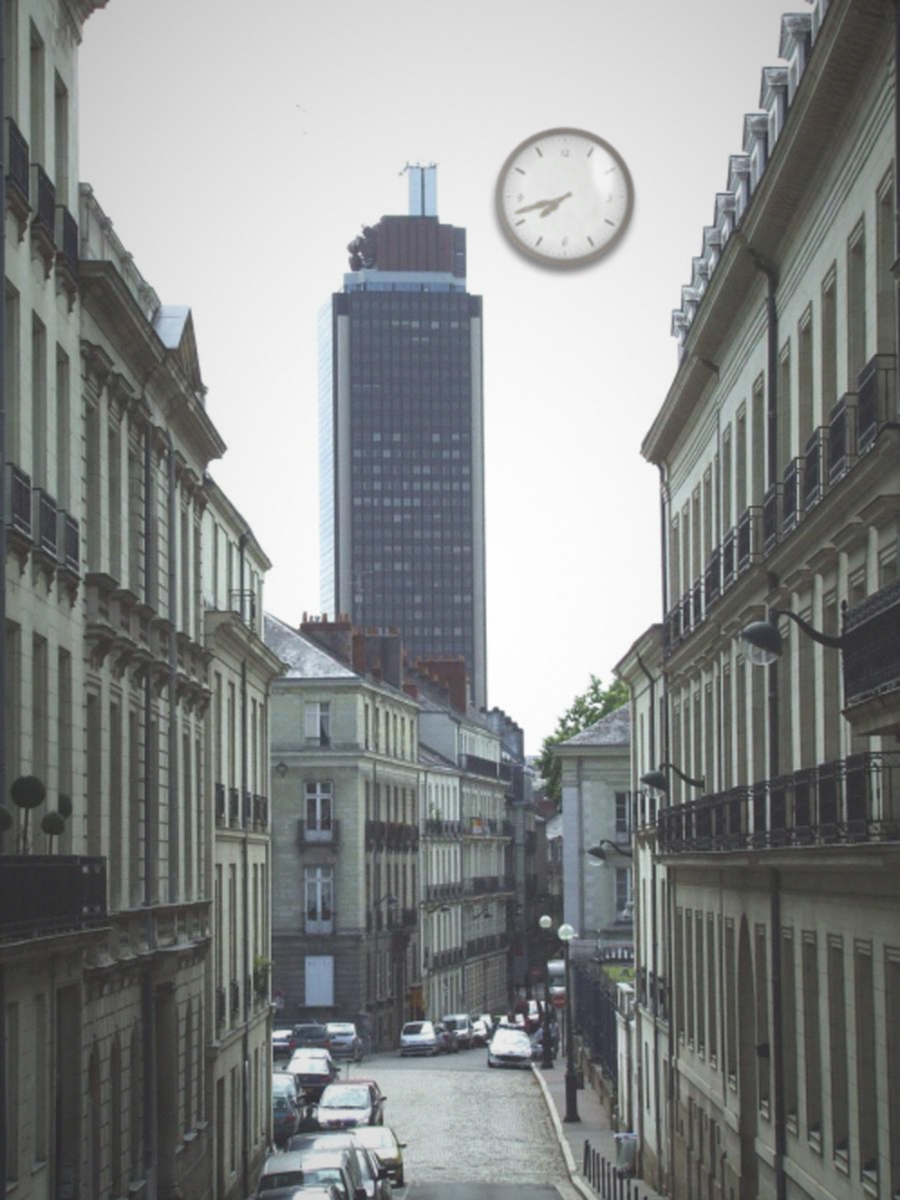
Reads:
7h42
